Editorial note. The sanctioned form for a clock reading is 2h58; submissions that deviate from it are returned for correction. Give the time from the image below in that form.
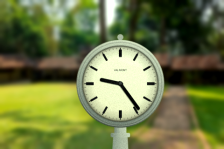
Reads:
9h24
